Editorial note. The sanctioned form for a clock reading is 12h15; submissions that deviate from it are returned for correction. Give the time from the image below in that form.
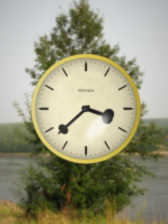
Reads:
3h38
